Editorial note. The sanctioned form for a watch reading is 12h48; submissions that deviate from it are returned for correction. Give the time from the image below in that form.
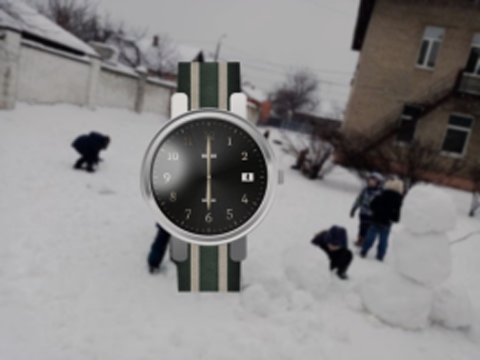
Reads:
6h00
